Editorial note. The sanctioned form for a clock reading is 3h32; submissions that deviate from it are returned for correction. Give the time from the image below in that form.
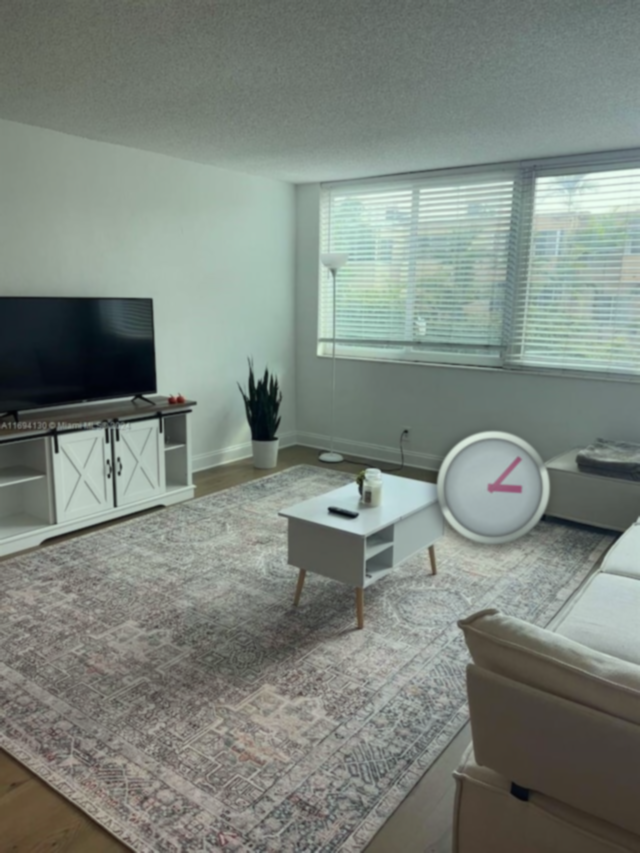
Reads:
3h07
